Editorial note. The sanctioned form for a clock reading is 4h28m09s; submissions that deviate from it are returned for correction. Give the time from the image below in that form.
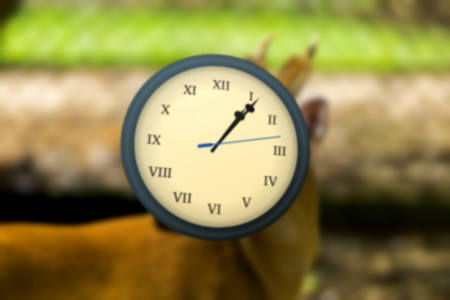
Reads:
1h06m13s
